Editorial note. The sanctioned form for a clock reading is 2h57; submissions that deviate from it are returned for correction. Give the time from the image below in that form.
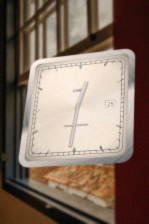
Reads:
12h31
